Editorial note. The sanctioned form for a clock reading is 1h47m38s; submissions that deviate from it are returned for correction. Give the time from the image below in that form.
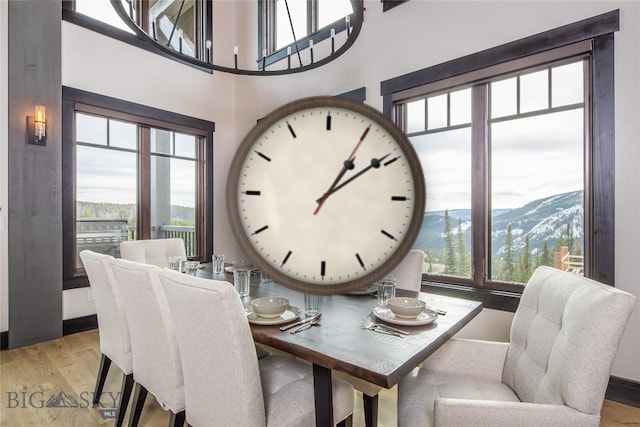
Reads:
1h09m05s
